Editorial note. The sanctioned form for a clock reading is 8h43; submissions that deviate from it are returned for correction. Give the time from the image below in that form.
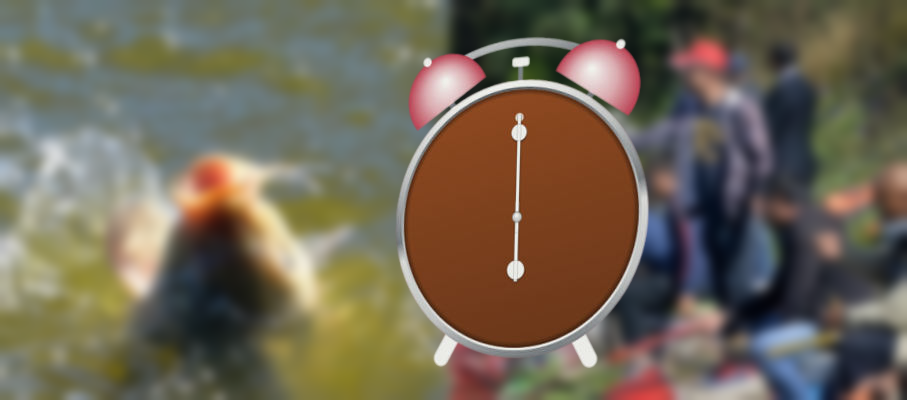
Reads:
6h00
